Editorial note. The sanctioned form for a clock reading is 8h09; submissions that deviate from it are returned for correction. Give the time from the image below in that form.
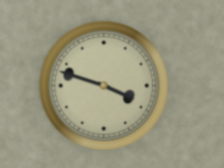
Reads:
3h48
